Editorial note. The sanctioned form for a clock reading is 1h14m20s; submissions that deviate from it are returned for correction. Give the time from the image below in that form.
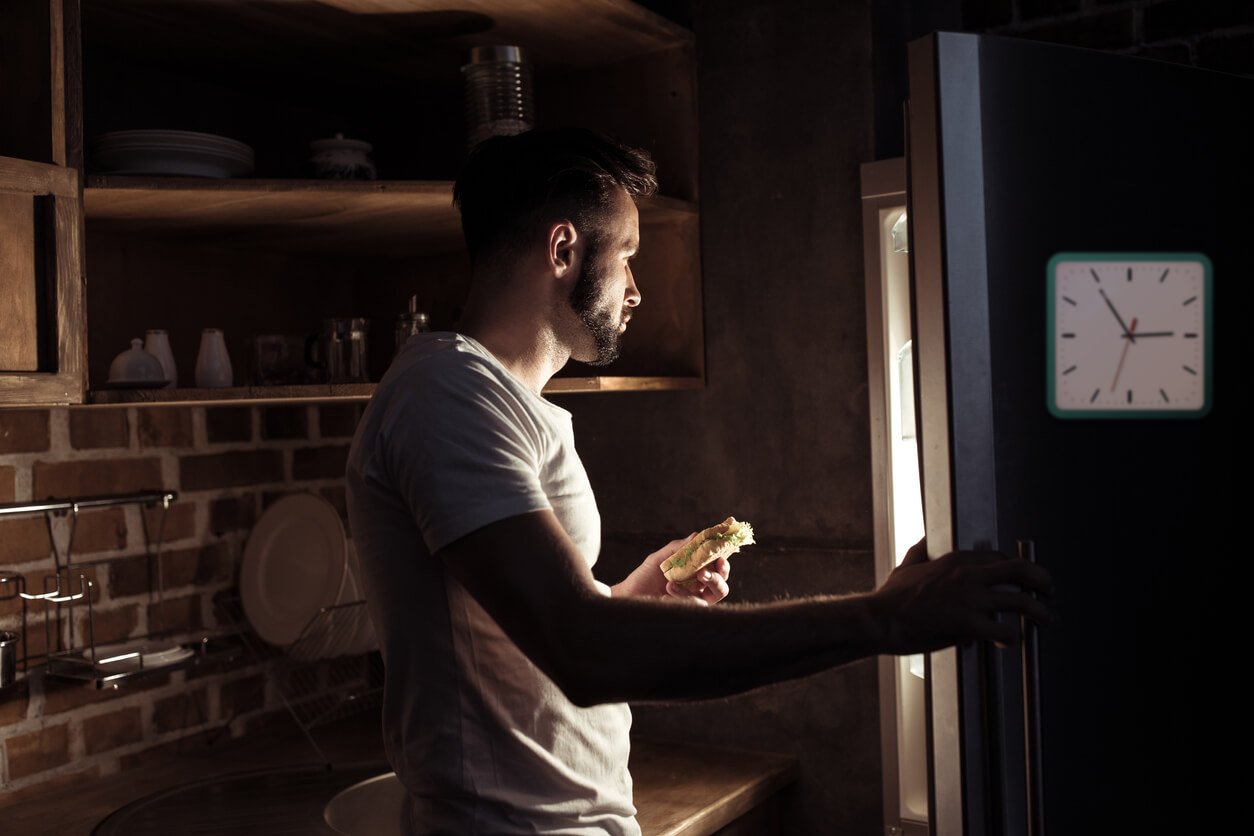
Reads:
2h54m33s
